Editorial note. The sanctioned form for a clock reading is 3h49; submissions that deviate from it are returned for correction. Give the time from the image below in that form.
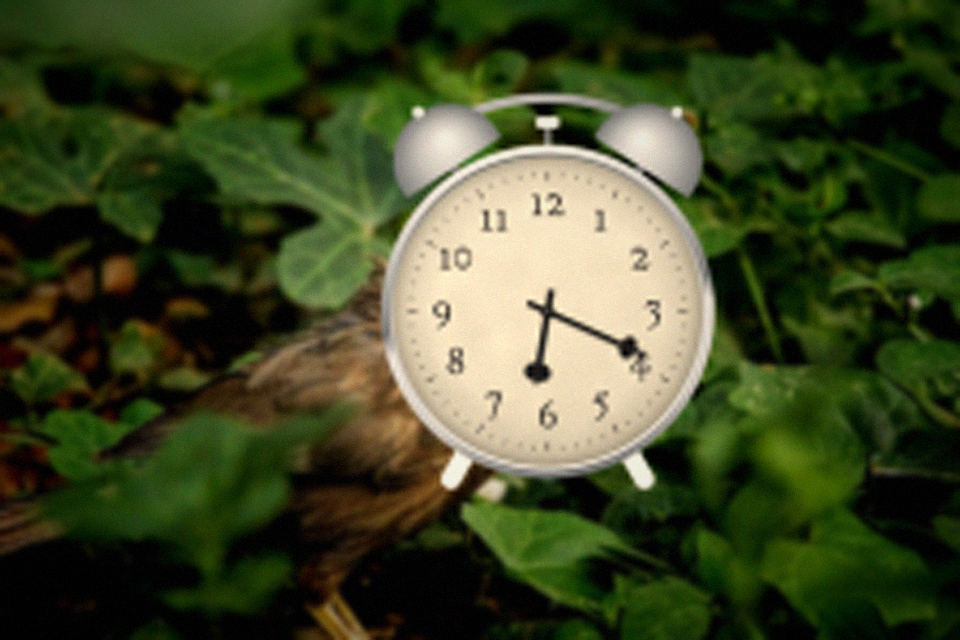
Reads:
6h19
